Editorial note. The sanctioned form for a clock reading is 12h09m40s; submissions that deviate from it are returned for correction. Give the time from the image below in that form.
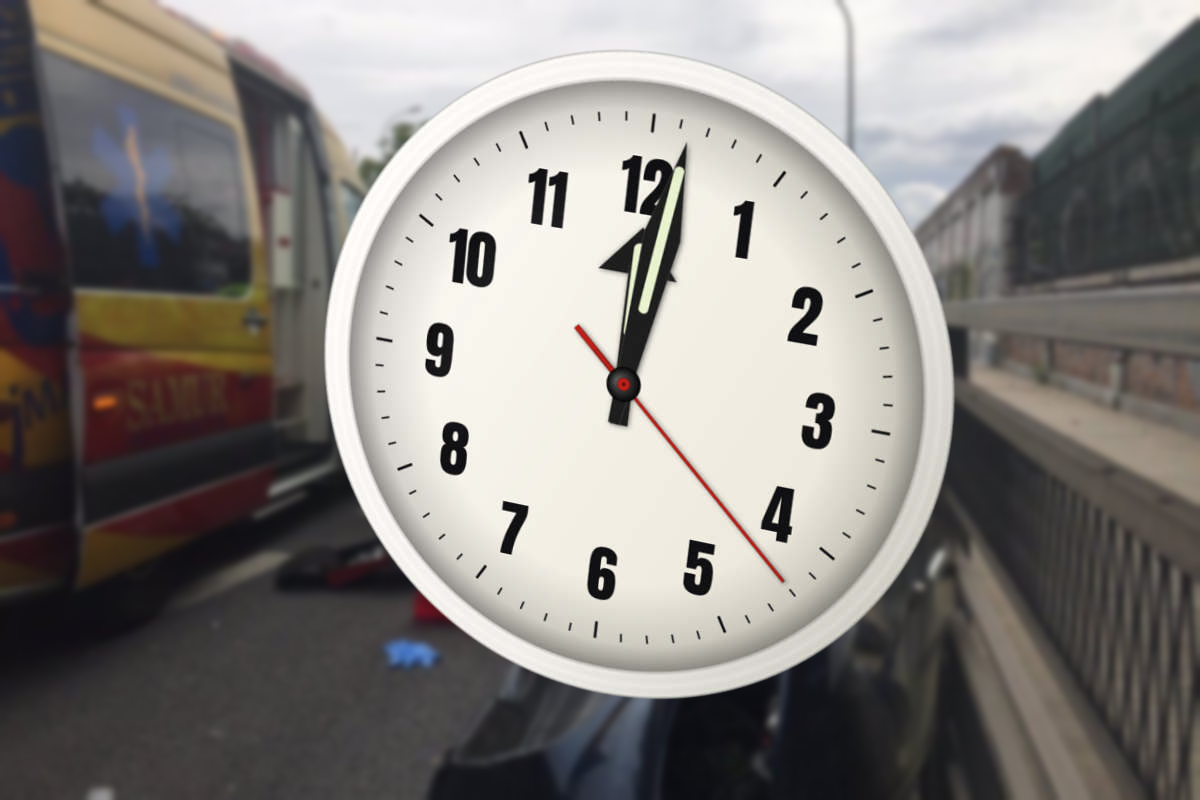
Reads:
12h01m22s
